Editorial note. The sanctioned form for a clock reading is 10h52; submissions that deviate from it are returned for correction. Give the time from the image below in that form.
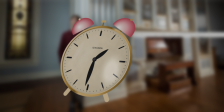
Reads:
1h31
